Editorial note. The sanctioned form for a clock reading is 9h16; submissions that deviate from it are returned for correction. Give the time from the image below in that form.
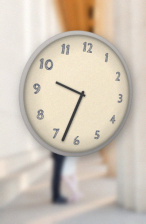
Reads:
9h33
